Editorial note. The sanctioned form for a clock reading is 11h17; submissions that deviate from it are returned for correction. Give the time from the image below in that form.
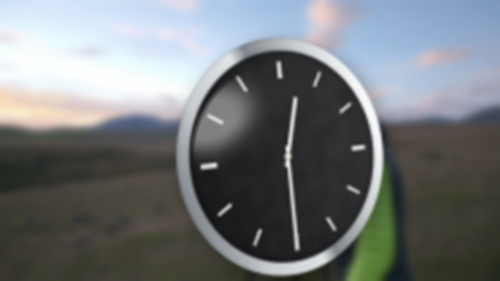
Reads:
12h30
